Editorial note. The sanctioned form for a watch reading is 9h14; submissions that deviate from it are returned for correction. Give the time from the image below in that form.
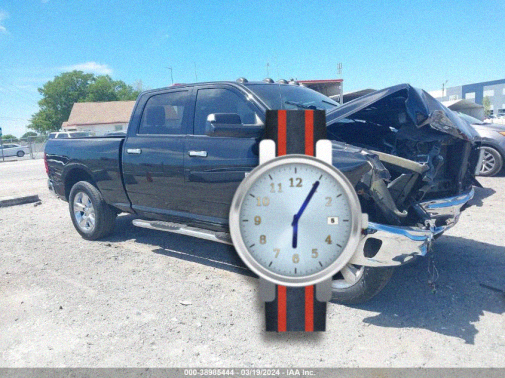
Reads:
6h05
